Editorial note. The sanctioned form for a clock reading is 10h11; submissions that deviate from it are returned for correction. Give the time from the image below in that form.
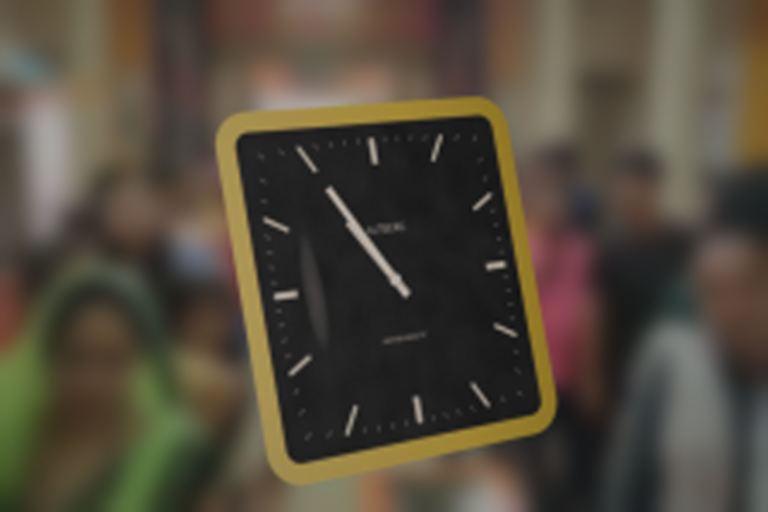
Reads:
10h55
